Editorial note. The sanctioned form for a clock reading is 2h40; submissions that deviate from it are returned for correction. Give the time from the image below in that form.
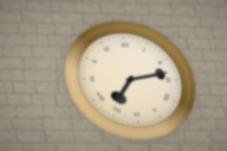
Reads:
7h13
